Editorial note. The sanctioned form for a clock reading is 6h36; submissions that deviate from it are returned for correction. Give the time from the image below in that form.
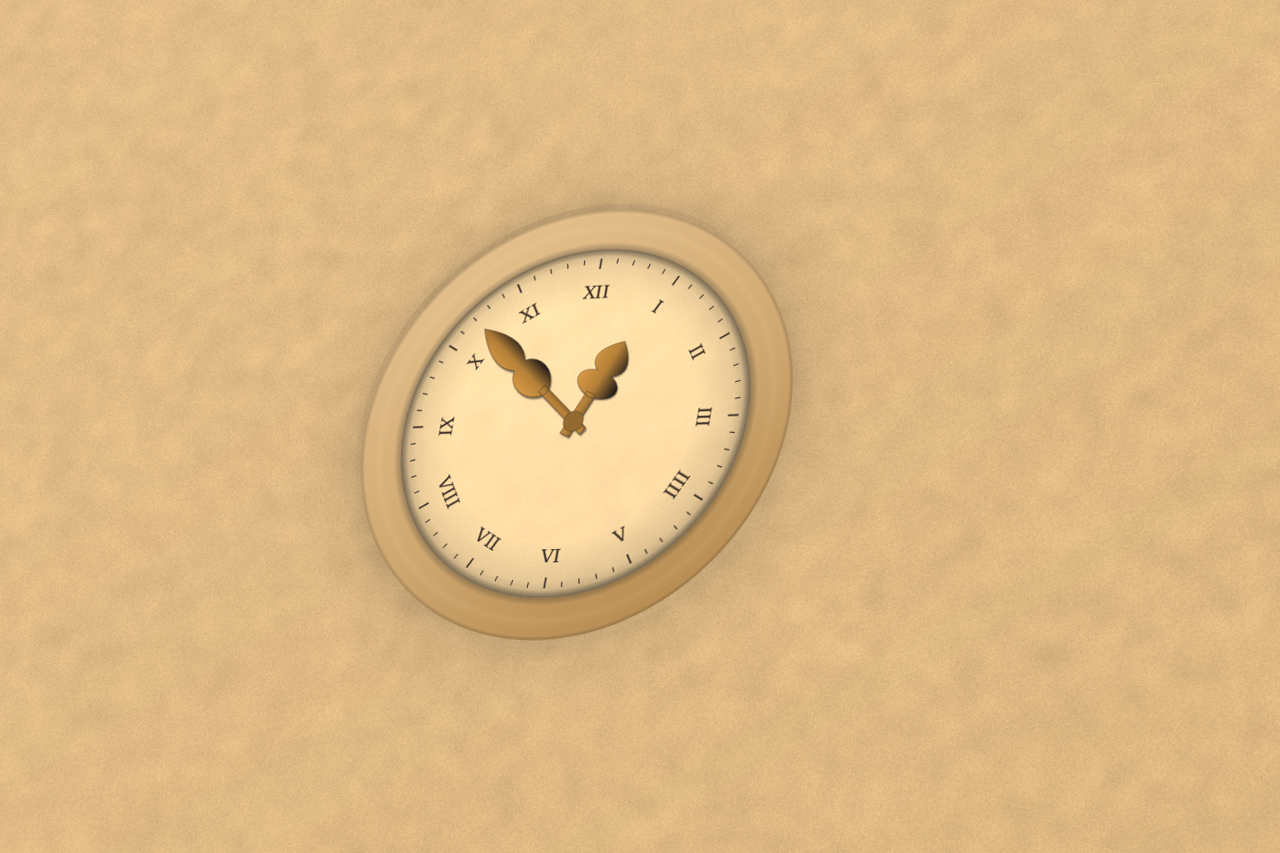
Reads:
12h52
